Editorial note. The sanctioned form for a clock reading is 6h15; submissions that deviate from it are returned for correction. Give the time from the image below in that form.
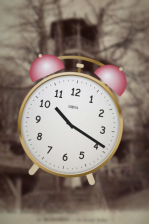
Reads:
10h19
